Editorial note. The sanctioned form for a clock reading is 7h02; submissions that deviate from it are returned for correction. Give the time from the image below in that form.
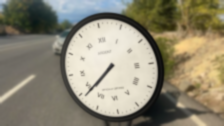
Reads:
7h39
